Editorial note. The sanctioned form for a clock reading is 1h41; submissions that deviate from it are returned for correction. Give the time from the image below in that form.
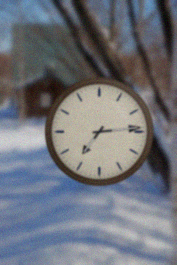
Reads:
7h14
